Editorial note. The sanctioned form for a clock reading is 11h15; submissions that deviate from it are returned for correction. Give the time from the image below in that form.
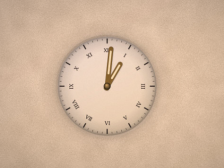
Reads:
1h01
